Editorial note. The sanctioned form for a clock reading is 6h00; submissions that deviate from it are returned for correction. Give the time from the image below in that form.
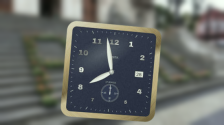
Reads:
7h58
